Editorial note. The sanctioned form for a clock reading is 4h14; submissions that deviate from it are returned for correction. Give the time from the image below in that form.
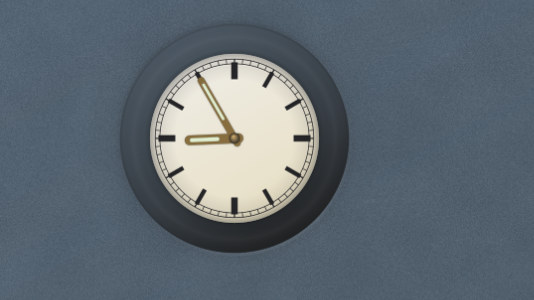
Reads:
8h55
